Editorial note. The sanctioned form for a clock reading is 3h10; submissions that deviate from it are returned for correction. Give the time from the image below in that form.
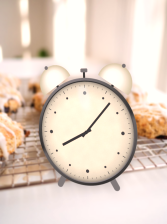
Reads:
8h07
